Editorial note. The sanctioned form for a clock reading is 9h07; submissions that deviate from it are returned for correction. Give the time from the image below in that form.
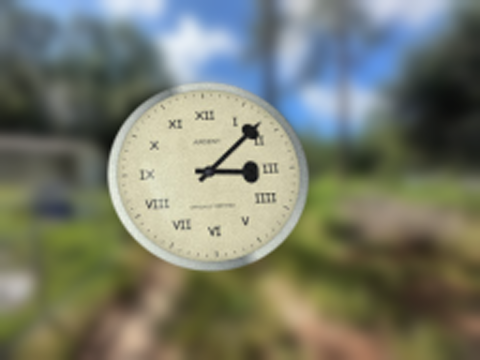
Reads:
3h08
